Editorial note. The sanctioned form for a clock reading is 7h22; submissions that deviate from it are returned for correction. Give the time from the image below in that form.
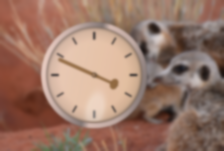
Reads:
3h49
